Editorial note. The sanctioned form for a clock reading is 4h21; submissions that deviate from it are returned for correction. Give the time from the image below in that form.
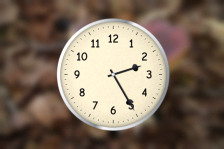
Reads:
2h25
